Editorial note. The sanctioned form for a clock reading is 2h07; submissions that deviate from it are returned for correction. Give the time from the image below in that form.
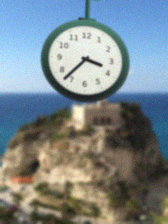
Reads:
3h37
